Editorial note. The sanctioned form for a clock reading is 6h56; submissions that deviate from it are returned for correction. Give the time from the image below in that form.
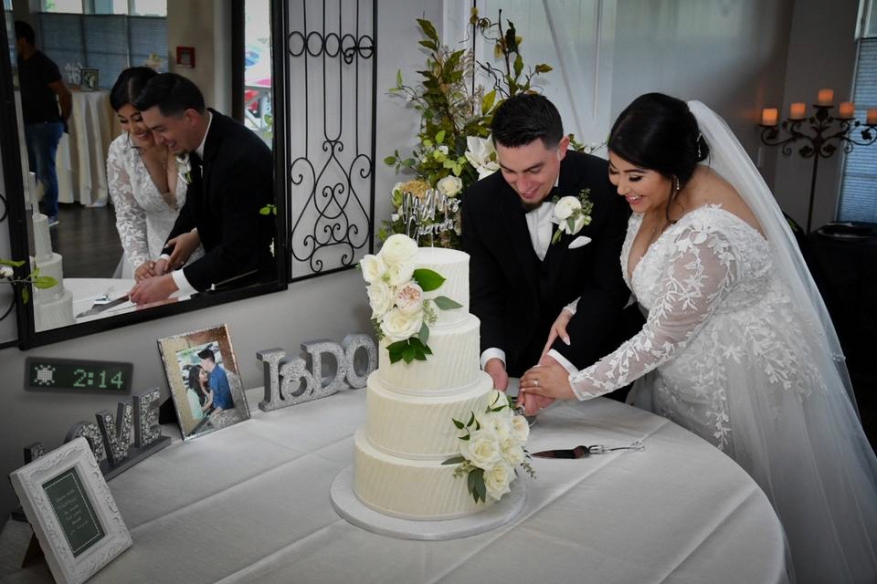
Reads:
2h14
